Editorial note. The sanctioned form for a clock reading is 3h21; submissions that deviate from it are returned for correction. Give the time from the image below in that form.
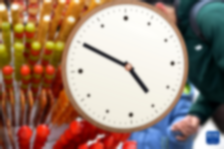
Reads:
4h50
